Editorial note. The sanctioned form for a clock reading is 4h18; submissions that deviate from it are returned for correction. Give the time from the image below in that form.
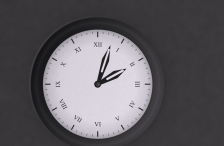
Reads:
2h03
